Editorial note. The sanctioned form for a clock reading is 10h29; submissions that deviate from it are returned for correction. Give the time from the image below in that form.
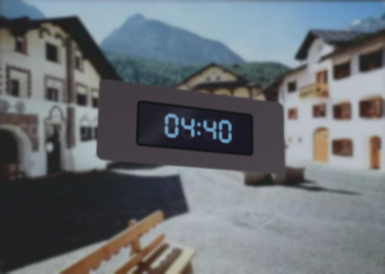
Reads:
4h40
